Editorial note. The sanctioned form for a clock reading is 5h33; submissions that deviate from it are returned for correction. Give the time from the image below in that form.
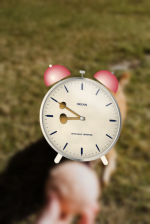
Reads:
8h50
